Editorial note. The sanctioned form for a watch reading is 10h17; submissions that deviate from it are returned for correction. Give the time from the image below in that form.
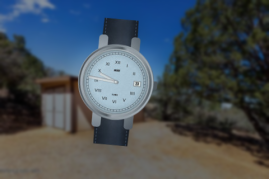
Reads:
9h46
